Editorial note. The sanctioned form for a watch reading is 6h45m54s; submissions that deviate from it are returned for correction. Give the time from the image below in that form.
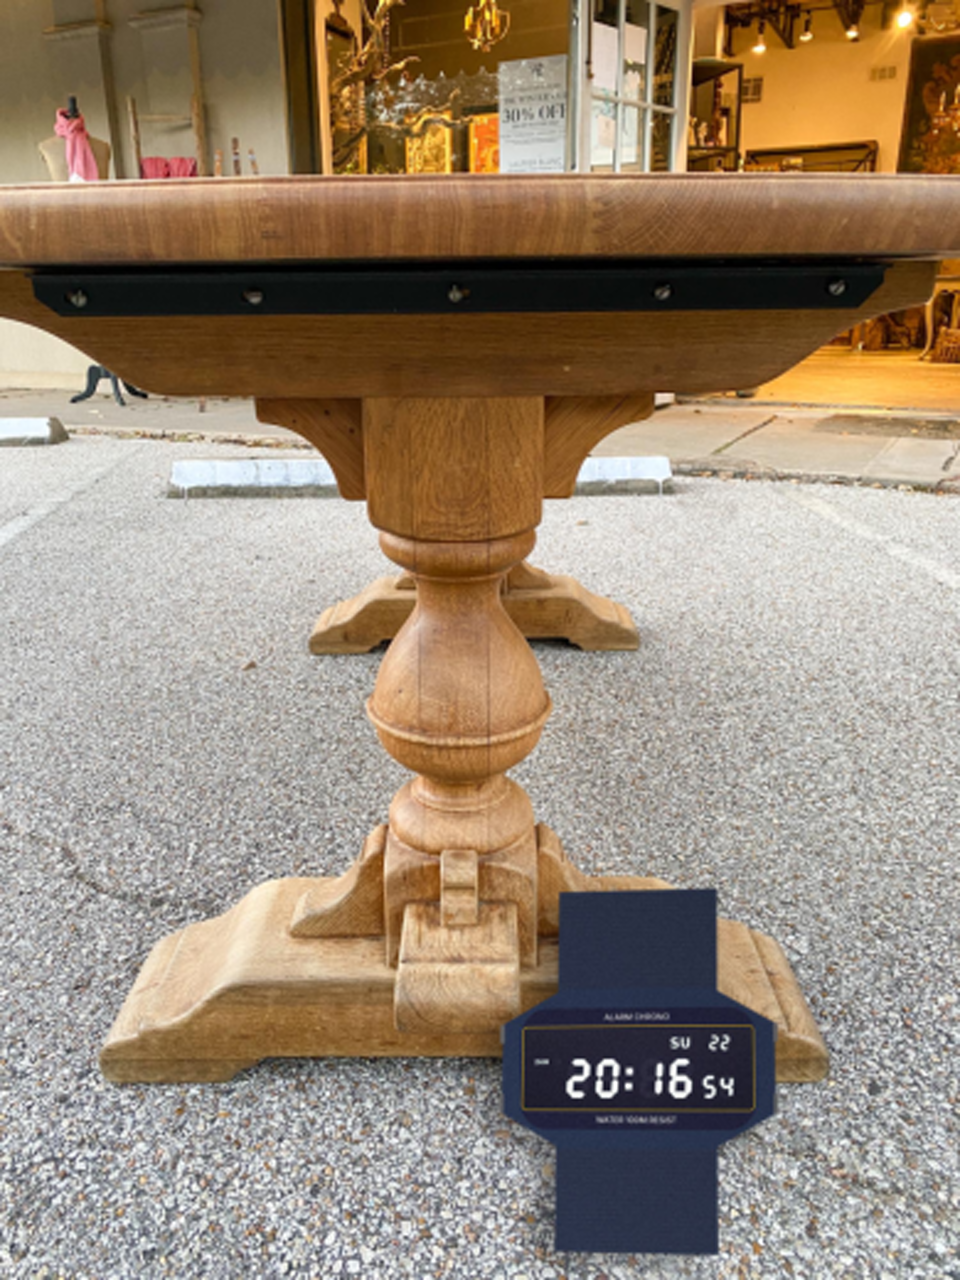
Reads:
20h16m54s
